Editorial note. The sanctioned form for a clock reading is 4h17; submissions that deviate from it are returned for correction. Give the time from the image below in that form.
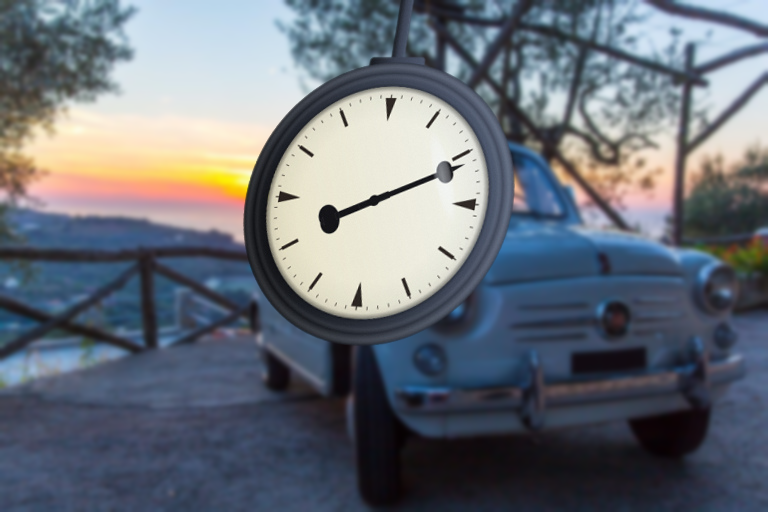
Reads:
8h11
